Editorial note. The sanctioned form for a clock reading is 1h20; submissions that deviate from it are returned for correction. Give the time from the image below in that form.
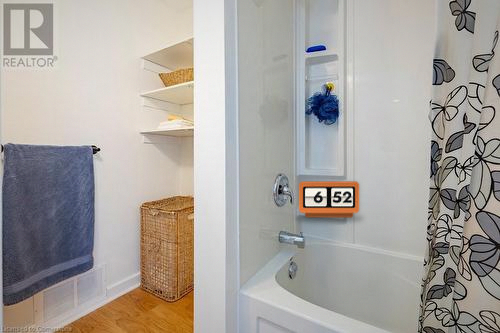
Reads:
6h52
